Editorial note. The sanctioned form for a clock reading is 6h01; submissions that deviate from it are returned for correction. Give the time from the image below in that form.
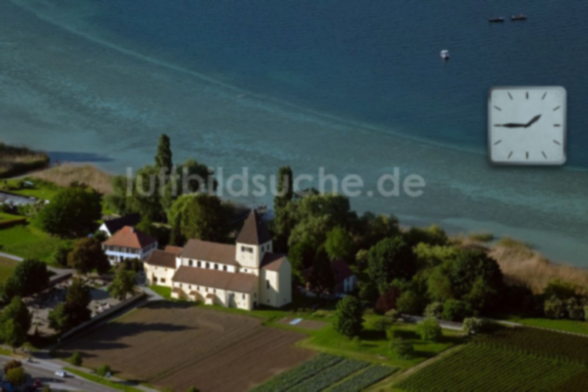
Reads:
1h45
